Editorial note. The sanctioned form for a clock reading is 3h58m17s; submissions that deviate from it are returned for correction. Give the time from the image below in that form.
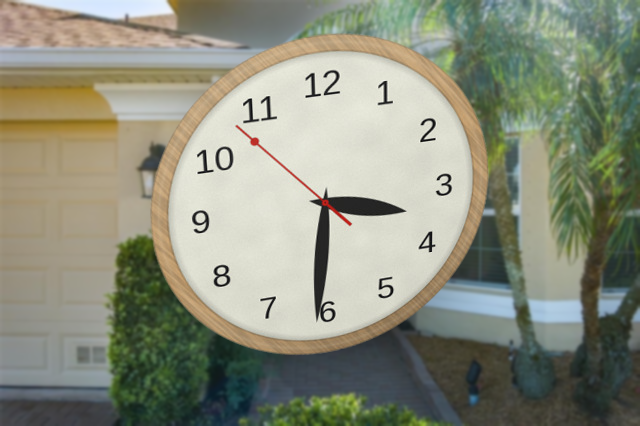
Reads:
3h30m53s
